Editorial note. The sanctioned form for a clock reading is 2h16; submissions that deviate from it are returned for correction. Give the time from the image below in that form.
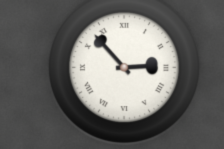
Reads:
2h53
